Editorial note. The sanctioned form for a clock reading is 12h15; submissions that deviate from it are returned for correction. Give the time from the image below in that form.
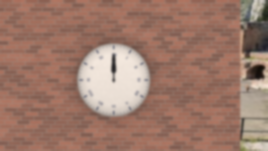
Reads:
12h00
